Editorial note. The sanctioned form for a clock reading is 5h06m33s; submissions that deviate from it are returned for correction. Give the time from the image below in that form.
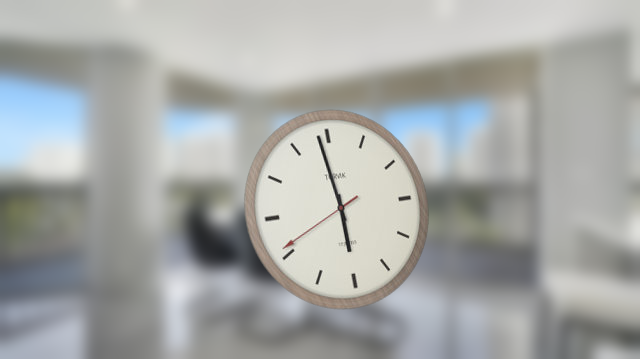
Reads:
5h58m41s
